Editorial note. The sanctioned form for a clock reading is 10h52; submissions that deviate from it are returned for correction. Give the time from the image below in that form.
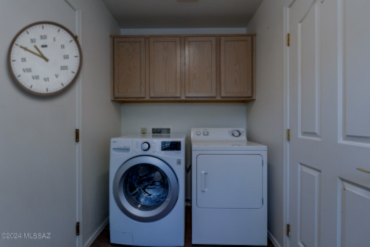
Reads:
10h50
